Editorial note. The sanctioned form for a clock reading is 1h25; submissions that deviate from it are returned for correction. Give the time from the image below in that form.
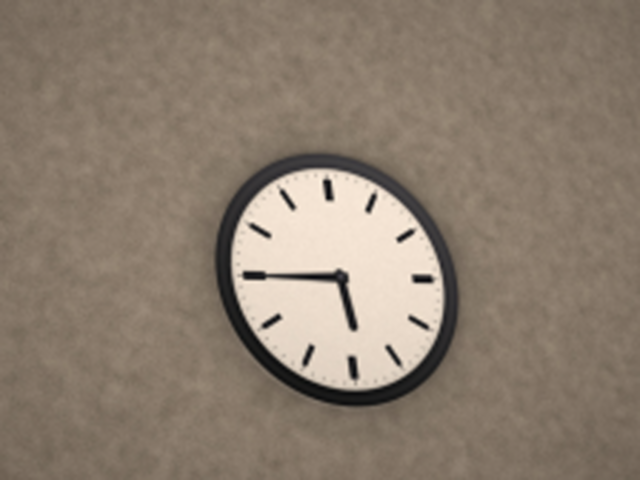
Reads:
5h45
